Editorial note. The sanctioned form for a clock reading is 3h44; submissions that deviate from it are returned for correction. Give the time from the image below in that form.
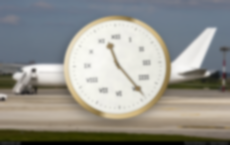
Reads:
11h24
